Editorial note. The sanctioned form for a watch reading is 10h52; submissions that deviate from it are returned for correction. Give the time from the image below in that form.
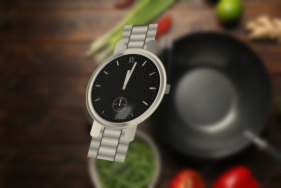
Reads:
12h02
